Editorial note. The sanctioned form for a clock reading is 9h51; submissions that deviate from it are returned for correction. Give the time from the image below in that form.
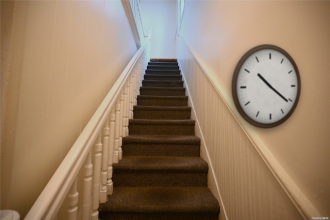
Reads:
10h21
